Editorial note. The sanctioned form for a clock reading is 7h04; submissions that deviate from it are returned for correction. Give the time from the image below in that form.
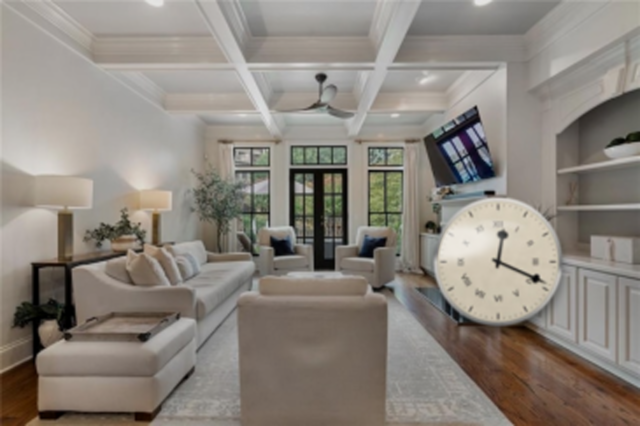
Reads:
12h19
